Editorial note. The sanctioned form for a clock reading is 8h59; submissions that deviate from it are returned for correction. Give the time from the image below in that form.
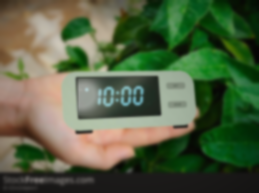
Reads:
10h00
